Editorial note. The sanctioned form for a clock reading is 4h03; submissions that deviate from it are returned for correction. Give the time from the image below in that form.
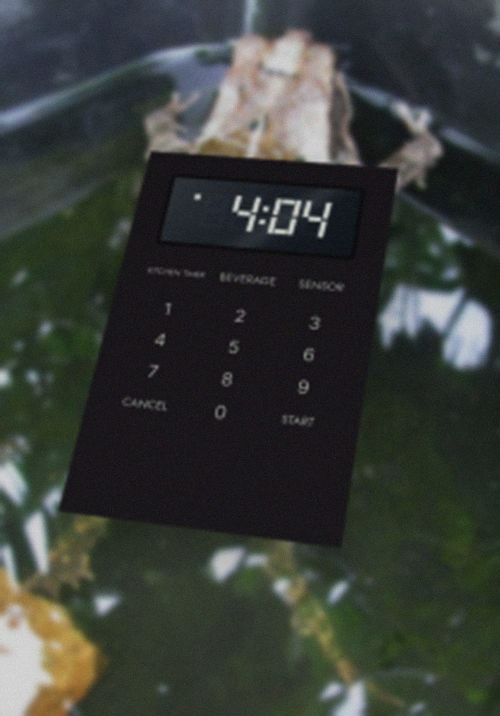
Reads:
4h04
